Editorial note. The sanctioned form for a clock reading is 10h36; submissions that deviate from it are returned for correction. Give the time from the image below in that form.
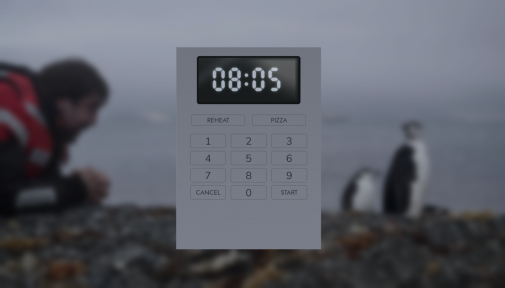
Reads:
8h05
